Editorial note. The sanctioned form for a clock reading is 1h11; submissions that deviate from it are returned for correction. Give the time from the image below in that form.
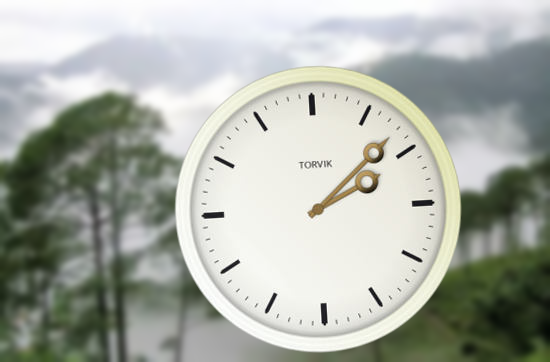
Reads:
2h08
